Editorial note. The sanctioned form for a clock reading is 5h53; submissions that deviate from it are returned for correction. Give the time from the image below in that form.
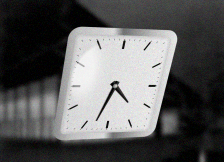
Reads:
4h33
